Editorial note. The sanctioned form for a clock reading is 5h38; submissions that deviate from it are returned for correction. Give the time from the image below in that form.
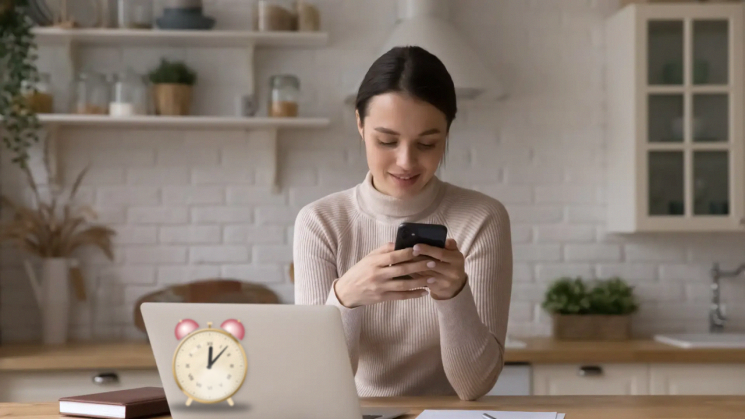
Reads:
12h07
